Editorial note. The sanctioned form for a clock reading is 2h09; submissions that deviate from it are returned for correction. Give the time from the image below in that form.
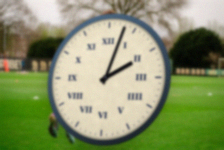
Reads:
2h03
